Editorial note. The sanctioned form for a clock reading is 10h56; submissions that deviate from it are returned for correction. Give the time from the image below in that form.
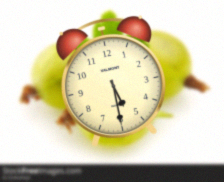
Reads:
5h30
